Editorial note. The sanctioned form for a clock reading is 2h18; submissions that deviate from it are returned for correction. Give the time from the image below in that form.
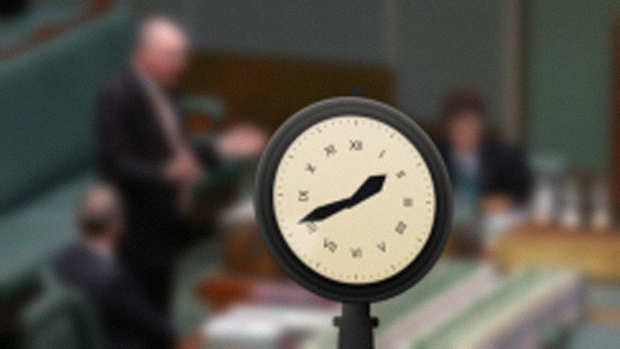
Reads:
1h41
